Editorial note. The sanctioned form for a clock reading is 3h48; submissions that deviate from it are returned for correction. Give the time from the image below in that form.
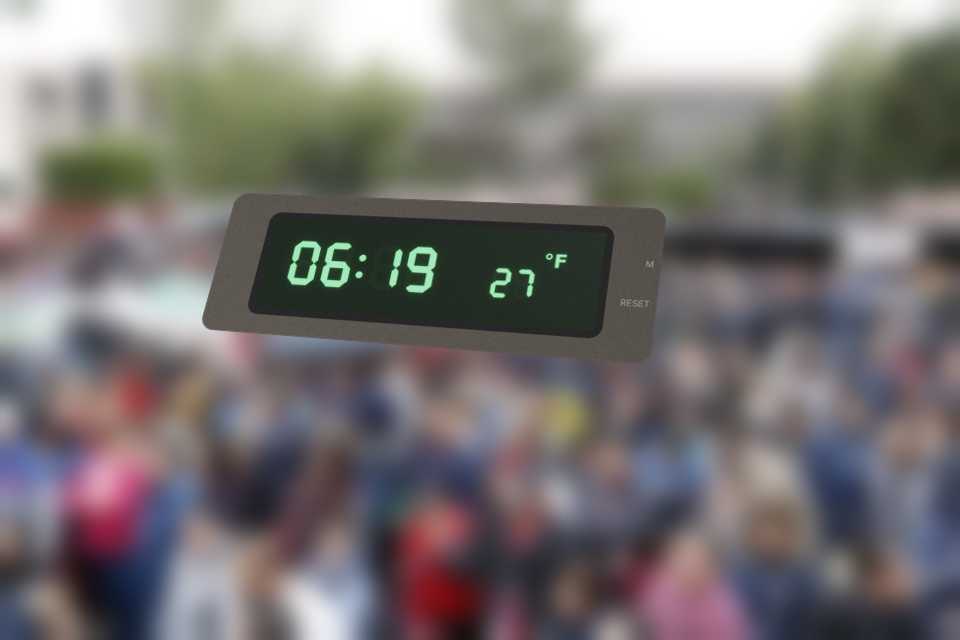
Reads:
6h19
